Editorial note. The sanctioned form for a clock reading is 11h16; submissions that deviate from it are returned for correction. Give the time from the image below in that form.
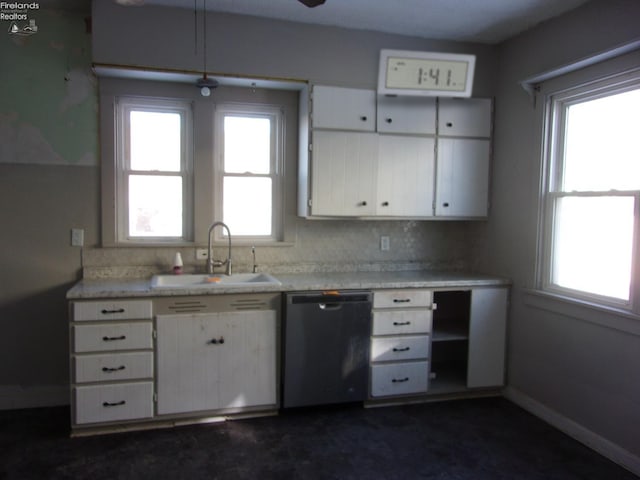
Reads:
1h41
